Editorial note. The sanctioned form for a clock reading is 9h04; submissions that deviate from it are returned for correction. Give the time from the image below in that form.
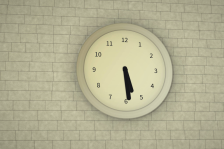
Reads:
5h29
